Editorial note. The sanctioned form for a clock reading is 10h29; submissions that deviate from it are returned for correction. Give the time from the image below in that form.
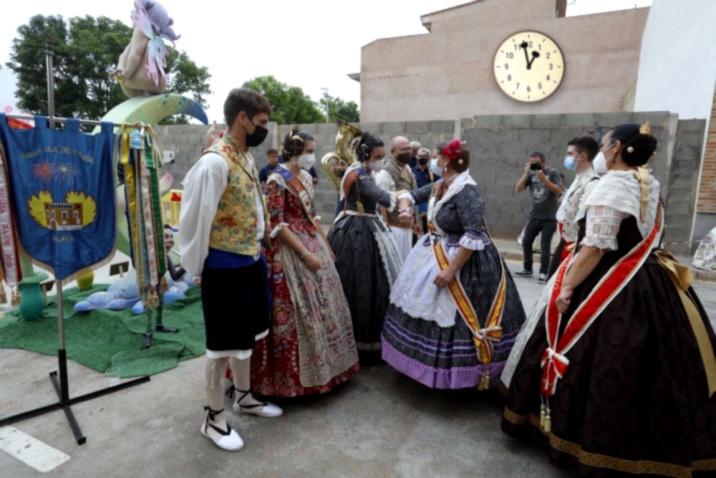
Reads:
12h58
